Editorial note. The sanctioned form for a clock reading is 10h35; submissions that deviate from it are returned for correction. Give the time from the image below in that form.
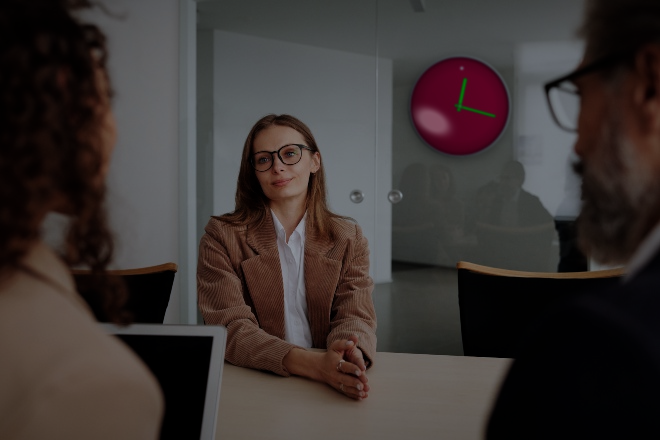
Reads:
12h17
